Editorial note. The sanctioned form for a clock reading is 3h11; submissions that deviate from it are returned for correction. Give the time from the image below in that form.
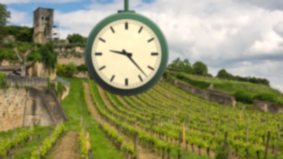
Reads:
9h23
